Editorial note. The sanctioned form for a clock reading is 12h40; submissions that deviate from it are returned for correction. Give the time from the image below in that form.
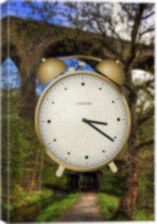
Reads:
3h21
